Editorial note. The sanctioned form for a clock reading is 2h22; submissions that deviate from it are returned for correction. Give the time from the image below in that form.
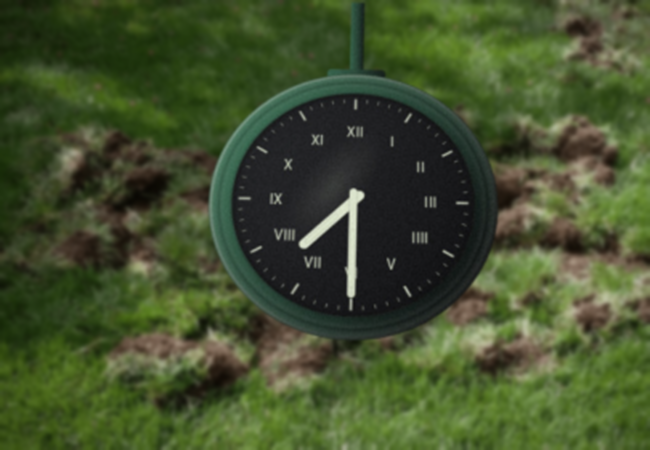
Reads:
7h30
